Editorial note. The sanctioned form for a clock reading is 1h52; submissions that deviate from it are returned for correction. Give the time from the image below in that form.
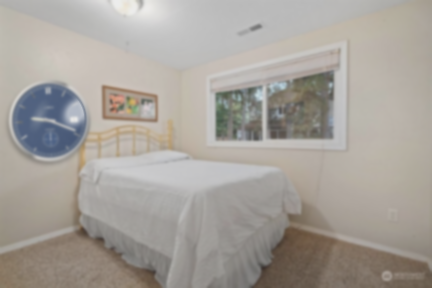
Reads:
9h19
